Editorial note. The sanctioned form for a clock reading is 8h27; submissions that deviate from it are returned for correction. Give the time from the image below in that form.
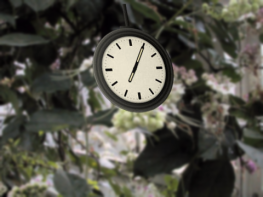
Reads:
7h05
